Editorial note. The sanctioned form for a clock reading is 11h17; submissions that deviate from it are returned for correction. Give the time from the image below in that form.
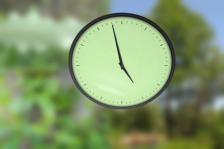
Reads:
4h58
